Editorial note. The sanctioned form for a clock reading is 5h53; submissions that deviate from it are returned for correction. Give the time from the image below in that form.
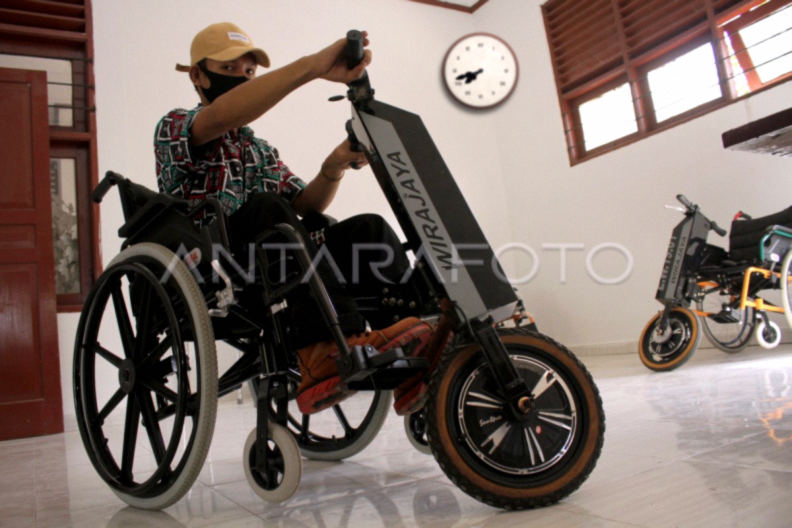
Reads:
7h42
